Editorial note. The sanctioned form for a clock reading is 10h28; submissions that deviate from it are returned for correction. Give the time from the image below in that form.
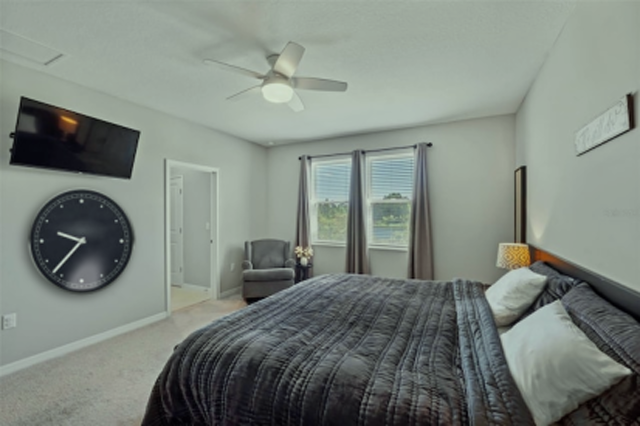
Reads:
9h37
